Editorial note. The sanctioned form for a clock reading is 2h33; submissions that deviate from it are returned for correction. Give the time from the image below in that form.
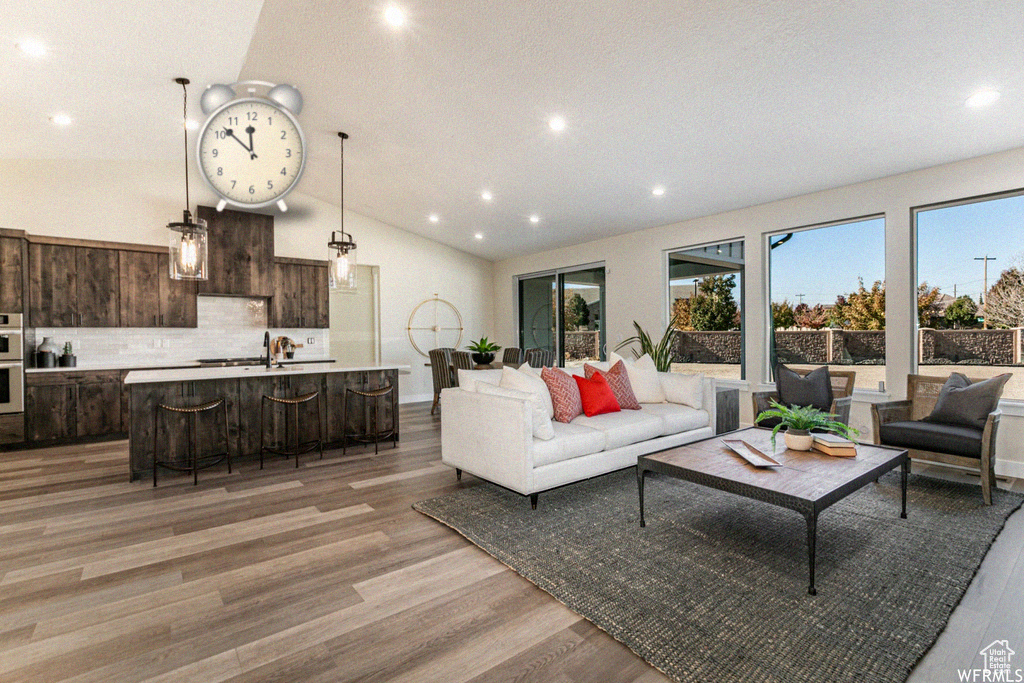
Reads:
11h52
